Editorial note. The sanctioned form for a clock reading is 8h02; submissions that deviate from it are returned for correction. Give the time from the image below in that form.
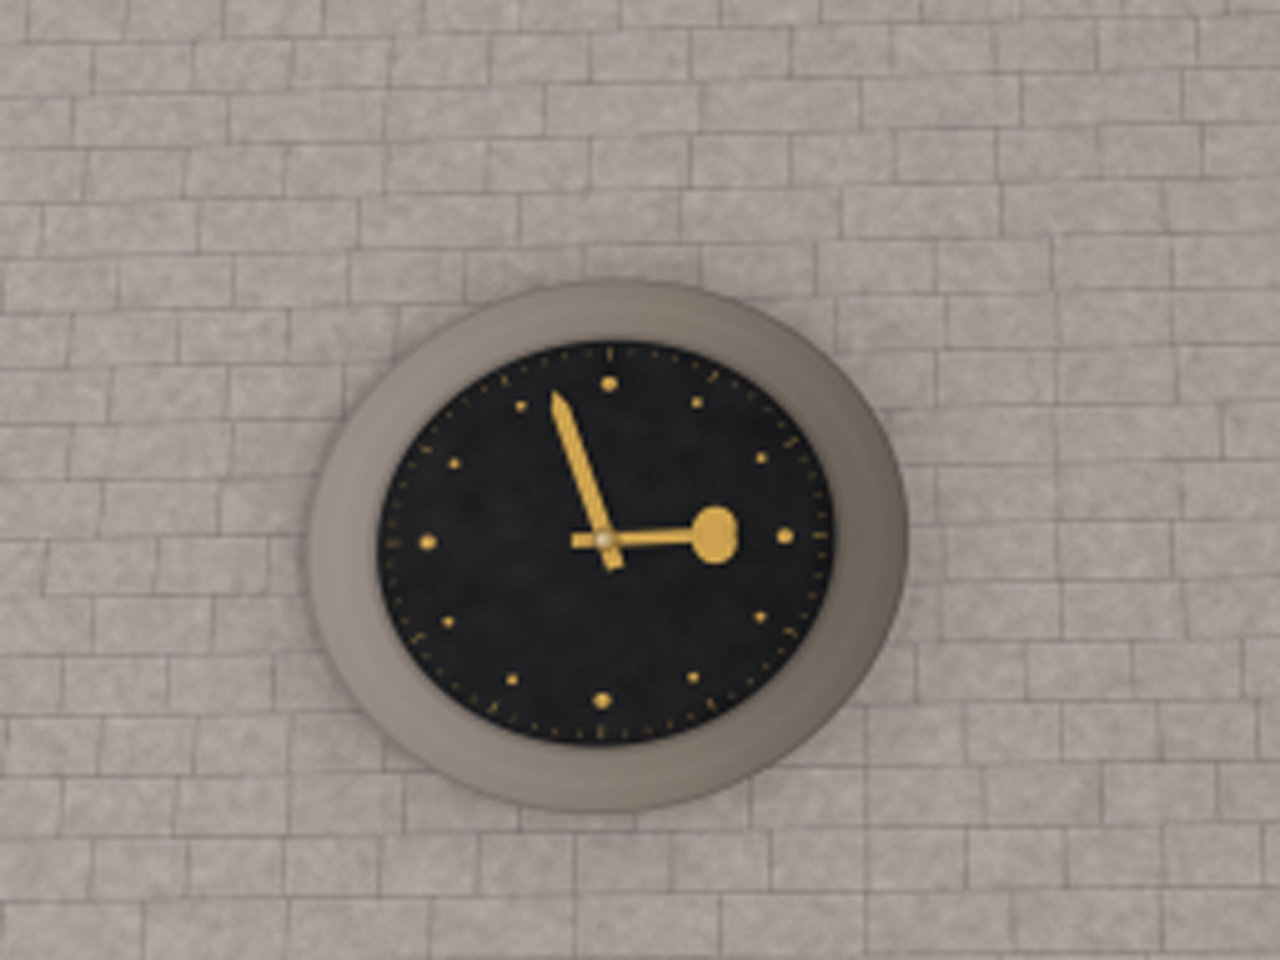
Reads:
2h57
